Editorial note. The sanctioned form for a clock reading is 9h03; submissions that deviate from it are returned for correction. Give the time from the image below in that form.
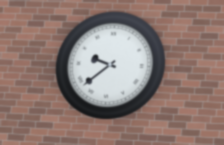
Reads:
9h38
